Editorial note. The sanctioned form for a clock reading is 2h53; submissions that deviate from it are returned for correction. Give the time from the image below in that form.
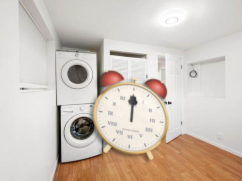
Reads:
12h00
